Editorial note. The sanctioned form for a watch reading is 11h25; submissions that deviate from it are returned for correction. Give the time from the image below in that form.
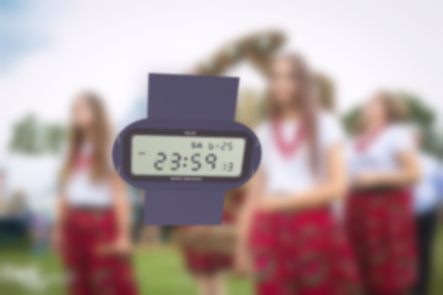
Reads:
23h59
